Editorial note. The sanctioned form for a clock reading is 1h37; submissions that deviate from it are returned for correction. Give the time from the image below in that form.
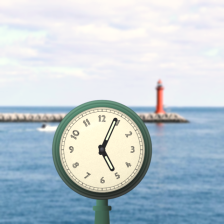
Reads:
5h04
